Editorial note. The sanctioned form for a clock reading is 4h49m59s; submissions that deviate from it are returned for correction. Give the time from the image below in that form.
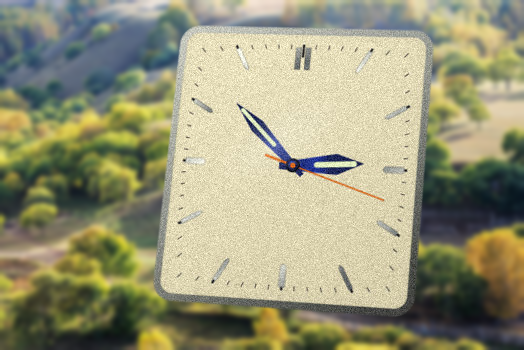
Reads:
2h52m18s
